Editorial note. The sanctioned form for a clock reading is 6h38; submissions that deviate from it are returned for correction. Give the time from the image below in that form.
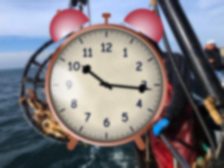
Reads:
10h16
